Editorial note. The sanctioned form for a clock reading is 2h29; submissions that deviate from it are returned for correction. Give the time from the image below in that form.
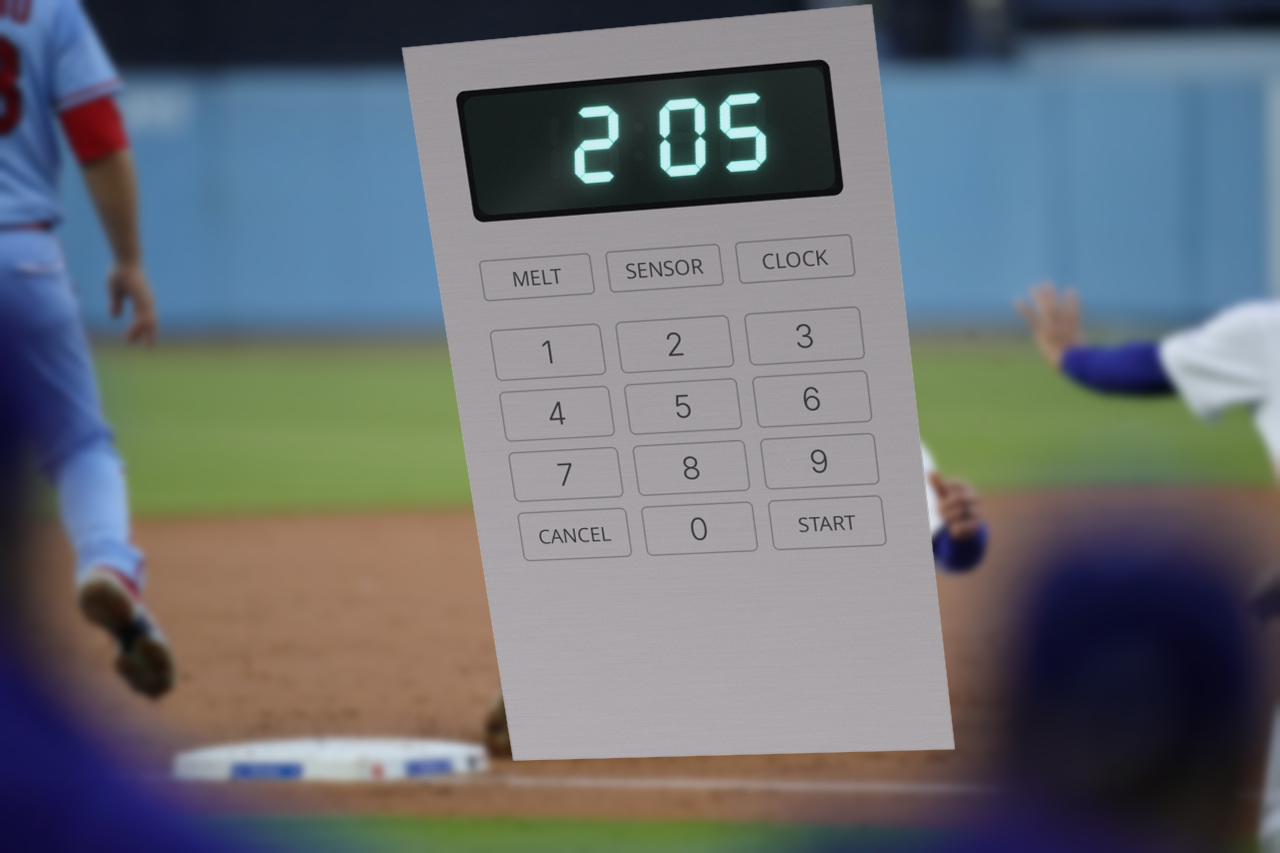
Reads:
2h05
